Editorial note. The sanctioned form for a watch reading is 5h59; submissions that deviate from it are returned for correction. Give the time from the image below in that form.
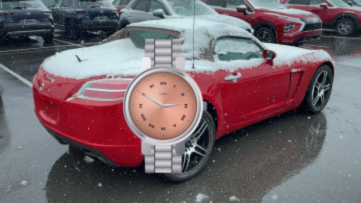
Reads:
2h50
